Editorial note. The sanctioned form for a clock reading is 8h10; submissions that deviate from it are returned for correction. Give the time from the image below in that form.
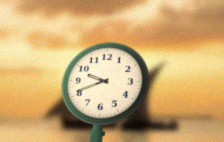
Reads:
9h41
